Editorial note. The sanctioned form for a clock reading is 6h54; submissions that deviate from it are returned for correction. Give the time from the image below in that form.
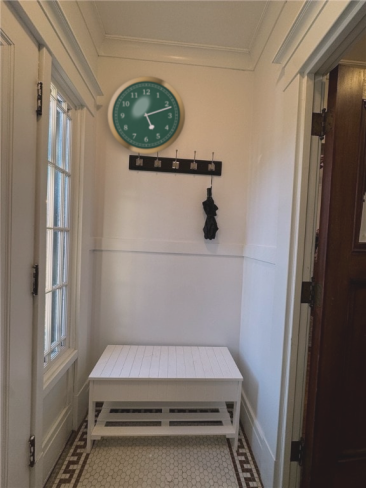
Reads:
5h12
